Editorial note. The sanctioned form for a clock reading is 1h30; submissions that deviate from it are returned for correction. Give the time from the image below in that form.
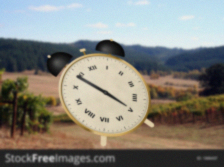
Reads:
4h54
